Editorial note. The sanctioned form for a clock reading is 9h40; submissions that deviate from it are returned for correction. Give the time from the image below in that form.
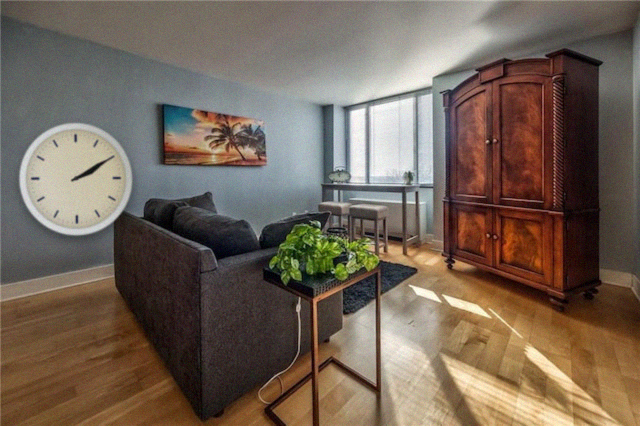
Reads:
2h10
